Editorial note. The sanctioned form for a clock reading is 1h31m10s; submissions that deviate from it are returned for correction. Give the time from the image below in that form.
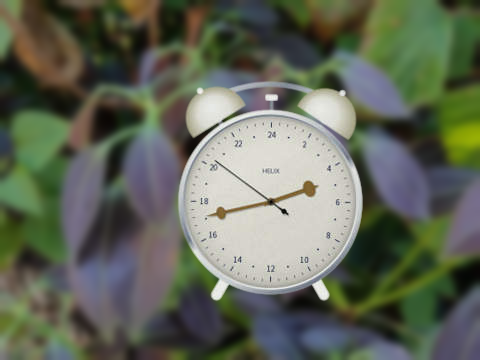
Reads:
4h42m51s
